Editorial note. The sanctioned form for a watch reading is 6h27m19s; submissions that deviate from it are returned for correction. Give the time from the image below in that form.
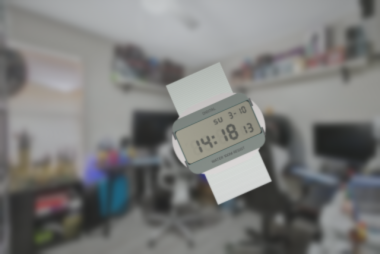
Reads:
14h18m13s
